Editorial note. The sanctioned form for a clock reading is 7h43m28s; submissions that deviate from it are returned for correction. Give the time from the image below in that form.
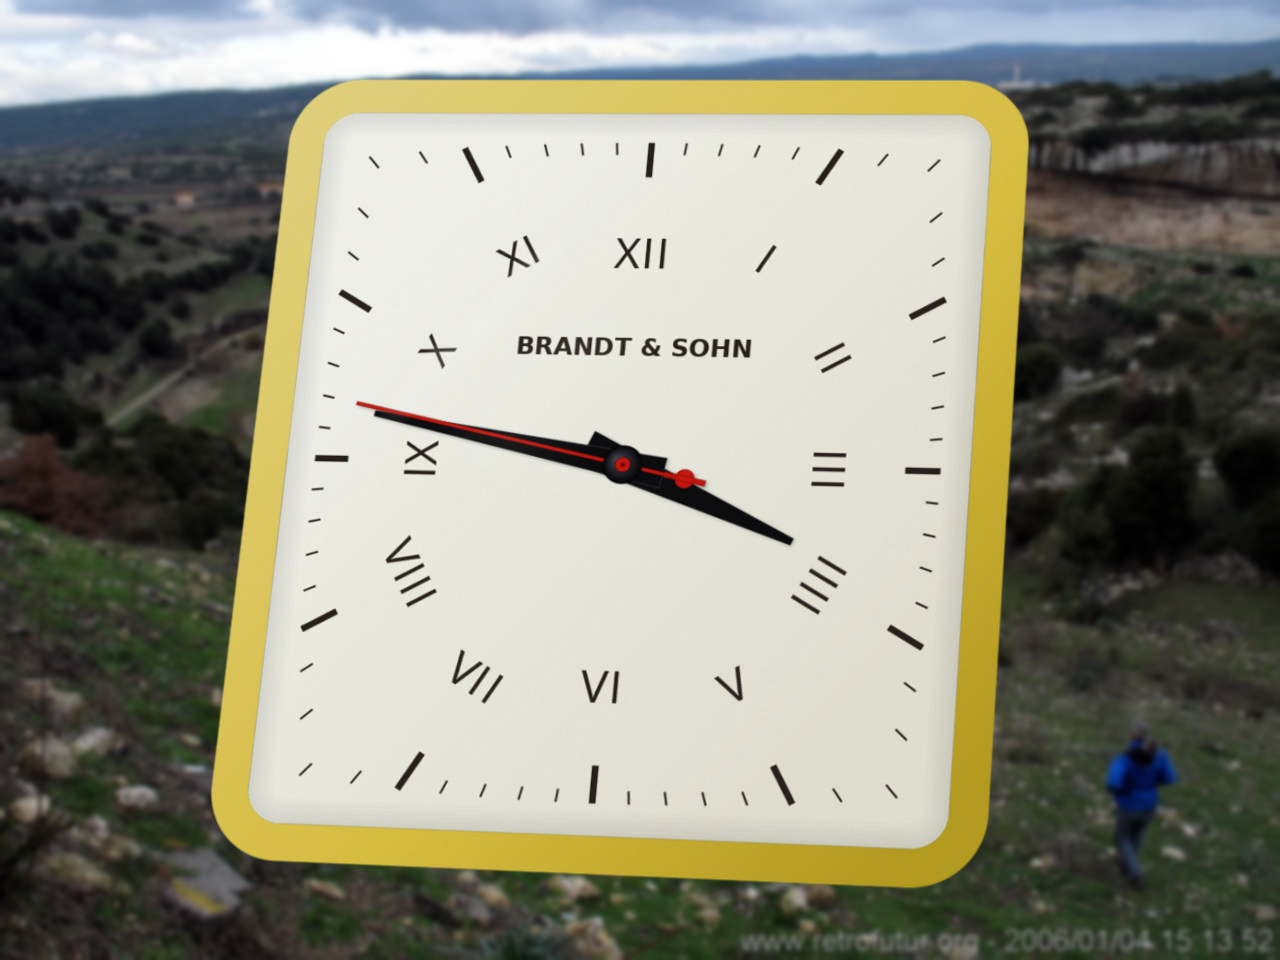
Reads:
3h46m47s
